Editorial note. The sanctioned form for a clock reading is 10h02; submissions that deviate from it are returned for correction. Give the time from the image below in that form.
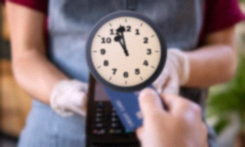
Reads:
10h58
